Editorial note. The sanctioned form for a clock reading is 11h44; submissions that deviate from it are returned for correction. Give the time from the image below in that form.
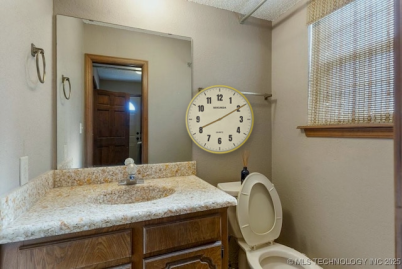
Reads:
8h10
